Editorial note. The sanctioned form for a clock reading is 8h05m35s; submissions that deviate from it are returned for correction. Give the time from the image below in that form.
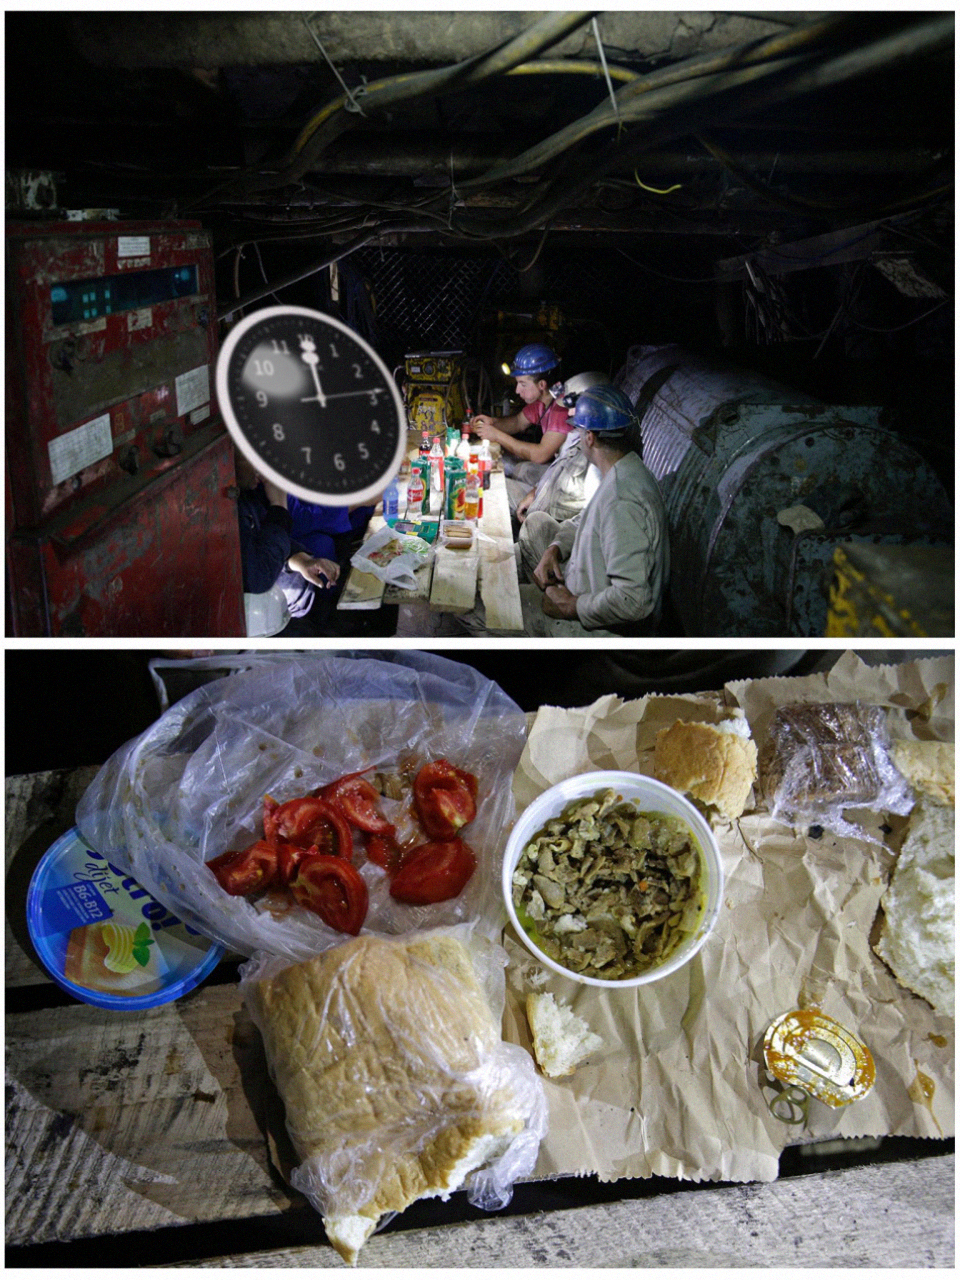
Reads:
12h00m14s
